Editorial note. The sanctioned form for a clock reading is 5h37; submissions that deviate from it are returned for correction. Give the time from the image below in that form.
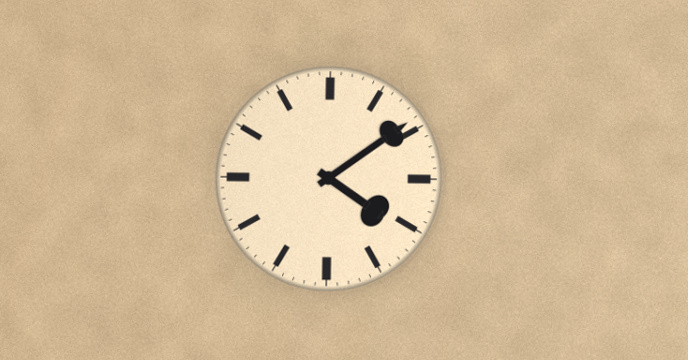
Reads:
4h09
